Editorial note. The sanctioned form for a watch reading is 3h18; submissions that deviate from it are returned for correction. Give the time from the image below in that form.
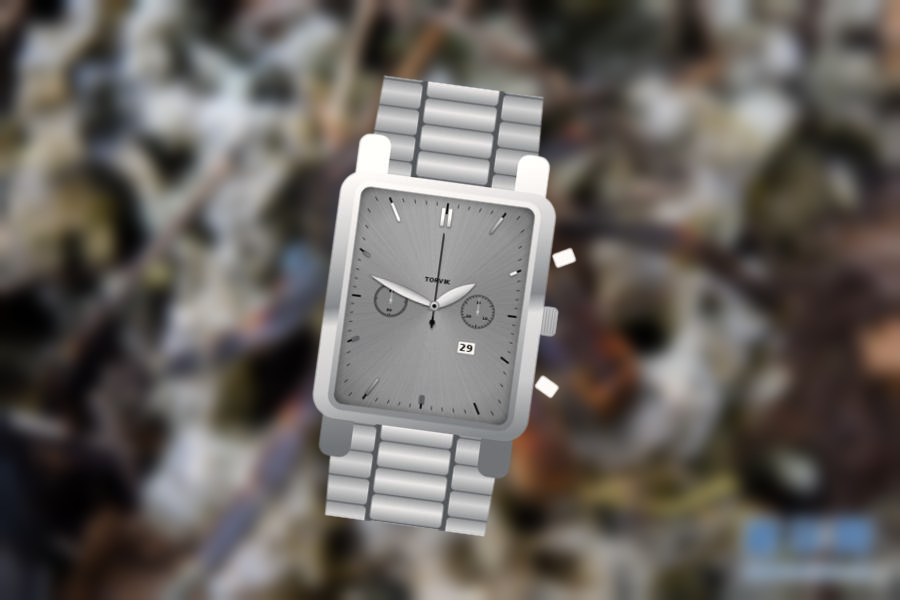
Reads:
1h48
